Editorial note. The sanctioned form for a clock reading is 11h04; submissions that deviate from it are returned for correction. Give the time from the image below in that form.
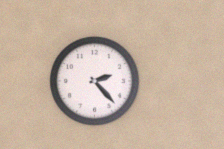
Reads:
2h23
